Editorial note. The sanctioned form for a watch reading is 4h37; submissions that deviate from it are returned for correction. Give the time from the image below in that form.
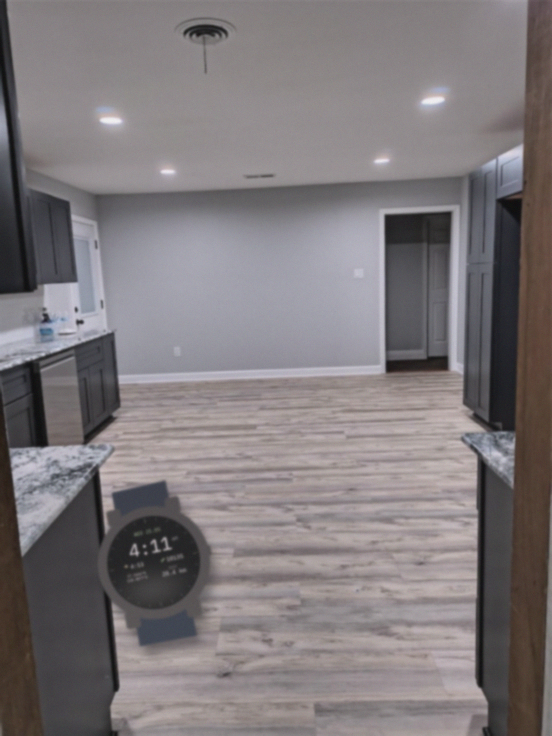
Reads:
4h11
